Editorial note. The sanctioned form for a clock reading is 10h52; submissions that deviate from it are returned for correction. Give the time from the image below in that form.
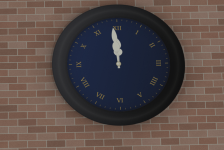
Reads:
11h59
